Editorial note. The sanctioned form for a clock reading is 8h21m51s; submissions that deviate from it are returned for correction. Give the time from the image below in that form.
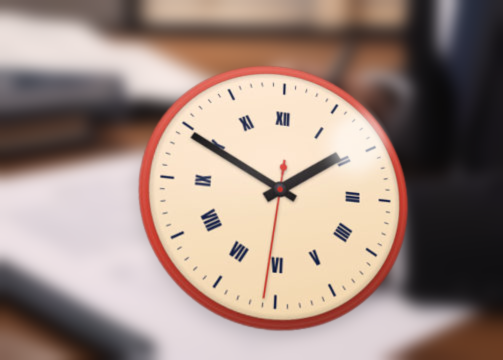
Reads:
1h49m31s
